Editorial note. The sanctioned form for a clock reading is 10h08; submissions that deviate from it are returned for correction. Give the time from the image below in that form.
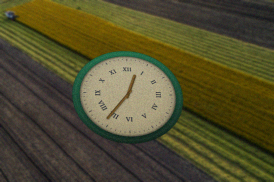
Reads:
12h36
